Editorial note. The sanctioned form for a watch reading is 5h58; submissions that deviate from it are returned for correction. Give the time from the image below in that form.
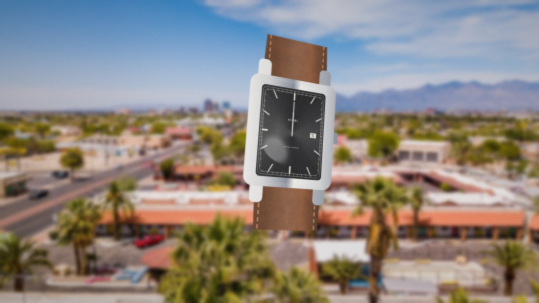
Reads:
12h00
